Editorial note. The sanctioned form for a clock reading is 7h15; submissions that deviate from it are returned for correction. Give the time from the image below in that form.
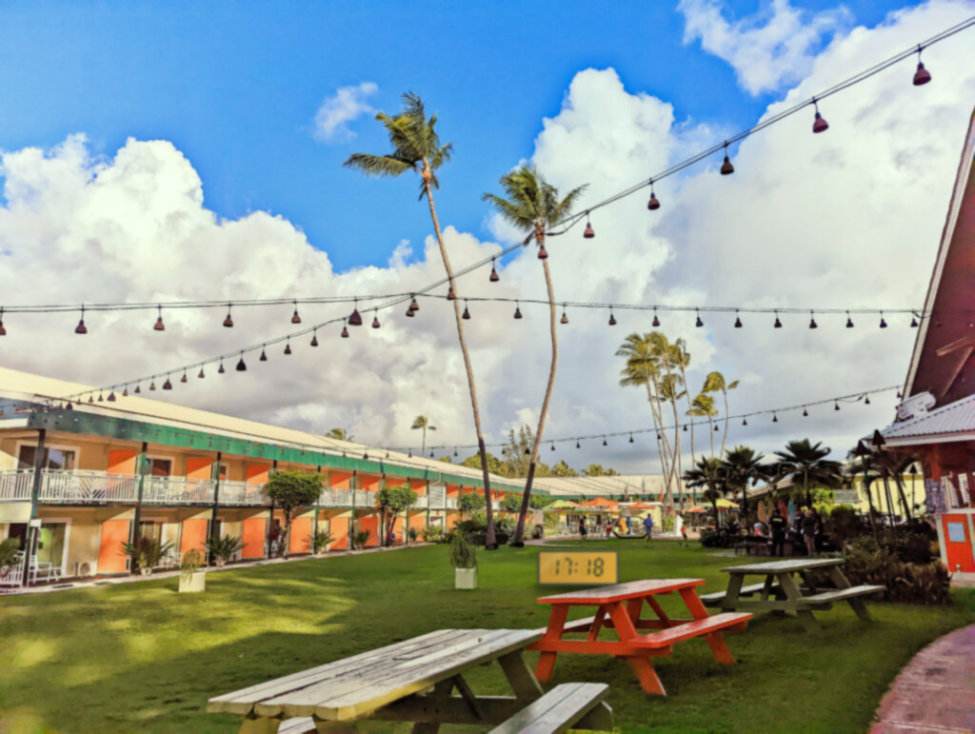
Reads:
17h18
